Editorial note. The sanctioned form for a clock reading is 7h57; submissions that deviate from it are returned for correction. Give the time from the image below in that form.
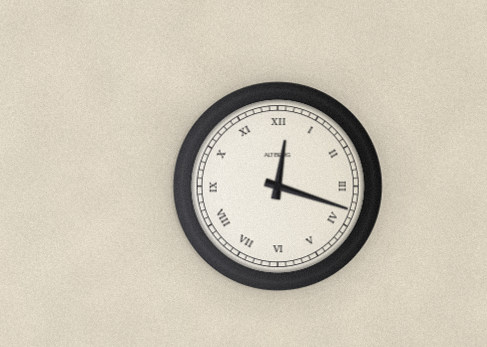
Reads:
12h18
